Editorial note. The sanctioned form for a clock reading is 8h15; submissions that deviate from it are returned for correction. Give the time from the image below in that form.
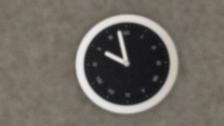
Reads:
9h58
